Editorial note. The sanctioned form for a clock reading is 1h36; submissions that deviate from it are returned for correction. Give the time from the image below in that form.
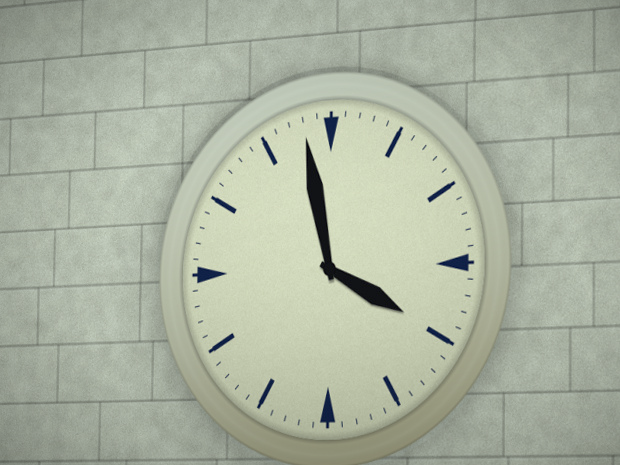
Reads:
3h58
